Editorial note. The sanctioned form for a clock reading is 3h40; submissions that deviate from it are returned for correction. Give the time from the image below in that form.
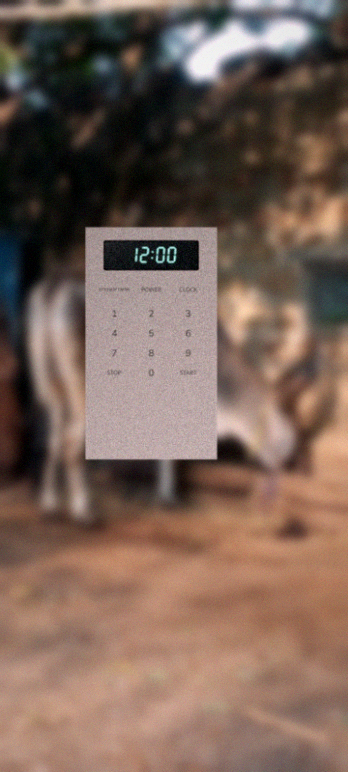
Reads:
12h00
